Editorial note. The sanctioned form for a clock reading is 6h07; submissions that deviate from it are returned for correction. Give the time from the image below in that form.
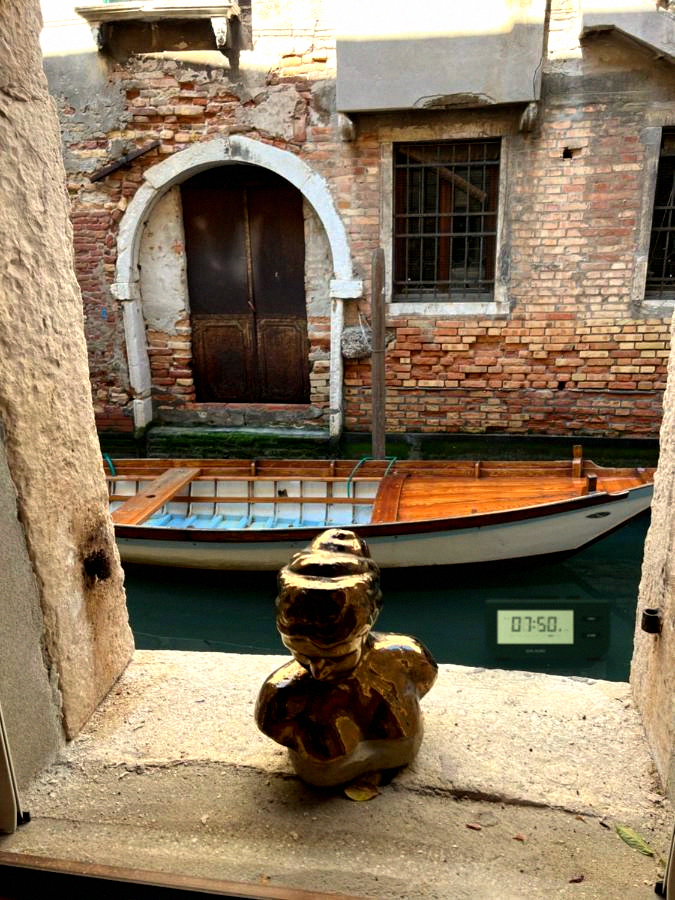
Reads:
7h50
